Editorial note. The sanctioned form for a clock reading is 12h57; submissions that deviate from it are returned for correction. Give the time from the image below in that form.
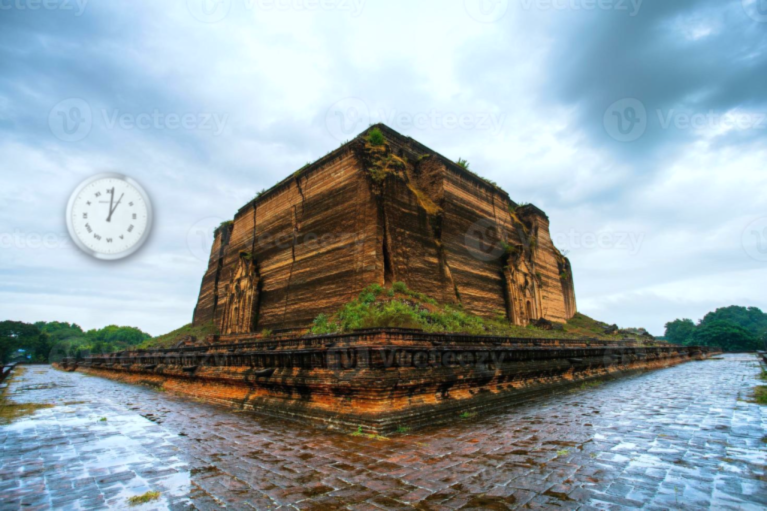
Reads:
1h01
